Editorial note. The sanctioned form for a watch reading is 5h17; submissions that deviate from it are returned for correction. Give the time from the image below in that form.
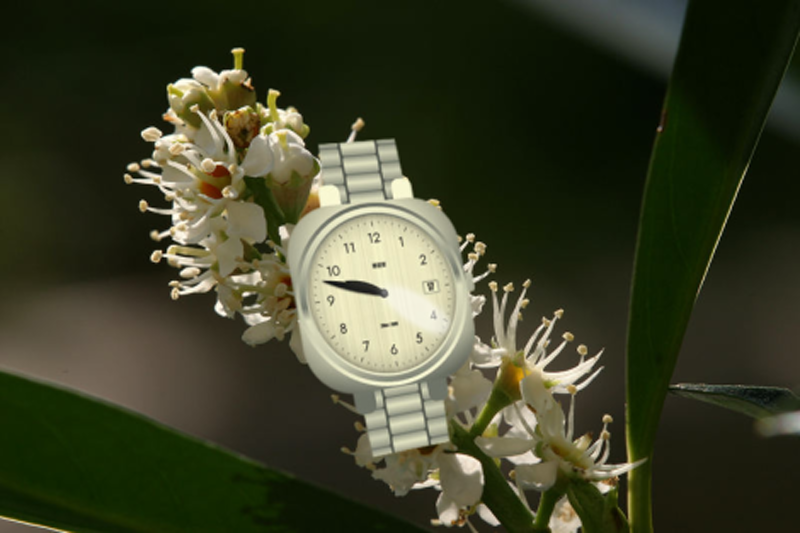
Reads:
9h48
